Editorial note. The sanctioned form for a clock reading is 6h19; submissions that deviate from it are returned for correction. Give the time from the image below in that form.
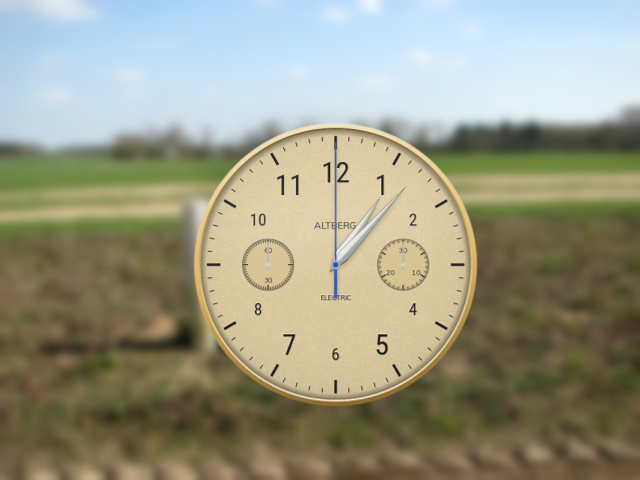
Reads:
1h07
